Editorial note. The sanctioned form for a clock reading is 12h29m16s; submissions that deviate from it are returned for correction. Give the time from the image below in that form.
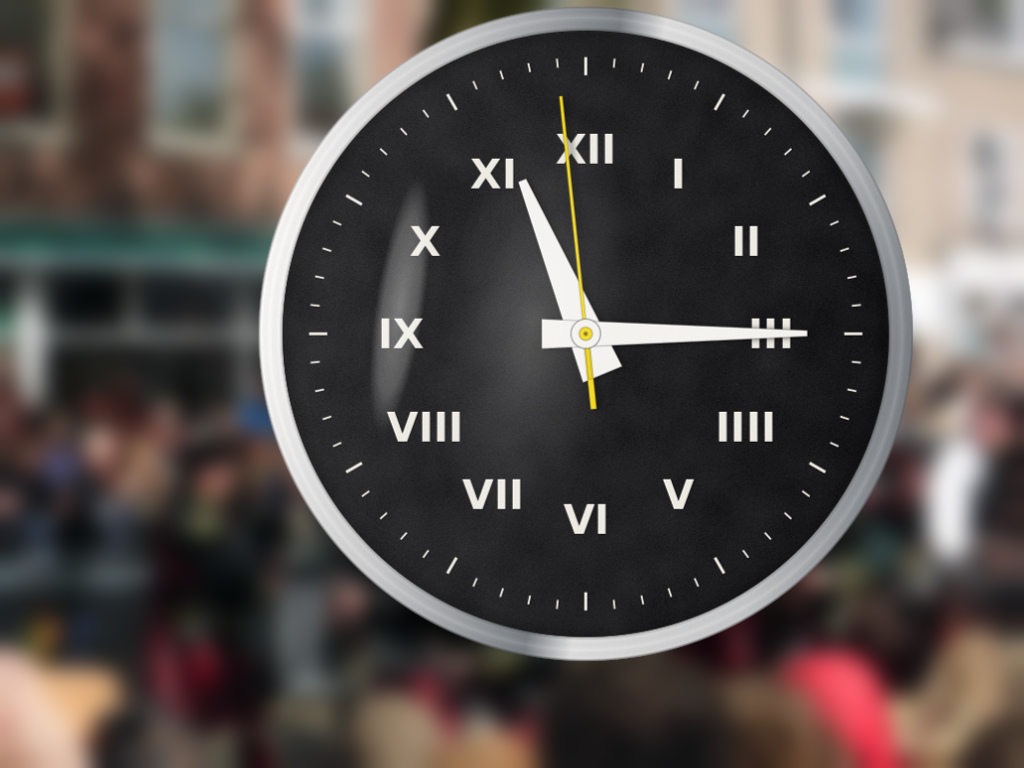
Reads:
11h14m59s
